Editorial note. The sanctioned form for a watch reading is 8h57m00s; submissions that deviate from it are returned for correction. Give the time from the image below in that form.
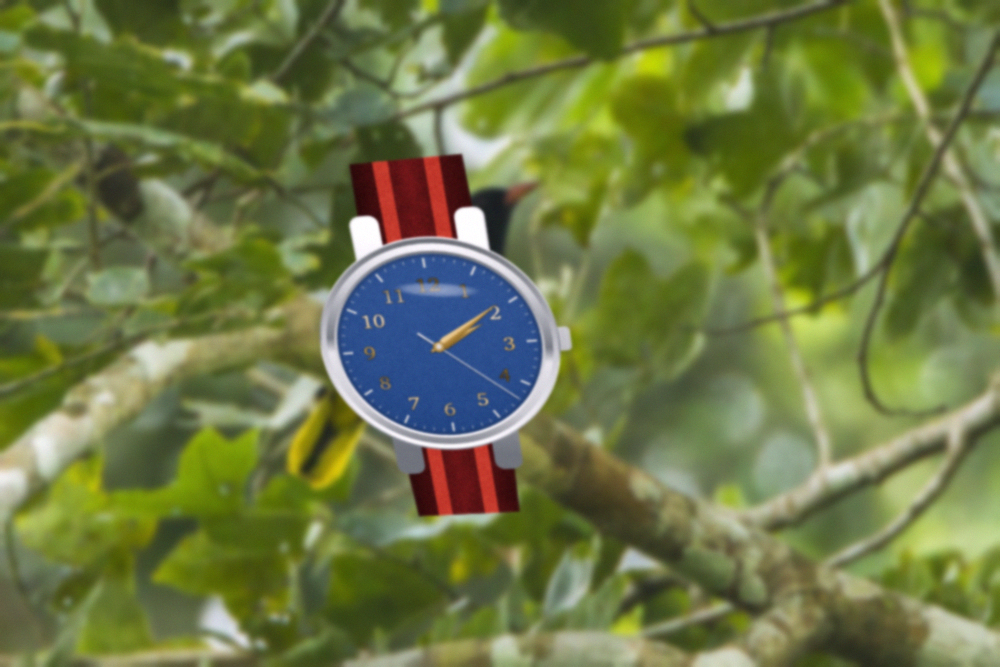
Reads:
2h09m22s
